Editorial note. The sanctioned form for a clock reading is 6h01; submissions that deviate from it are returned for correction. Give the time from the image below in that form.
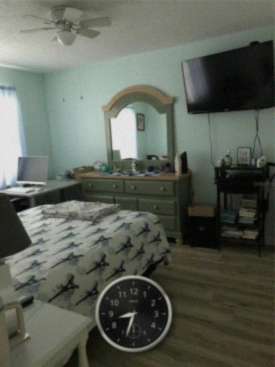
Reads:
8h33
